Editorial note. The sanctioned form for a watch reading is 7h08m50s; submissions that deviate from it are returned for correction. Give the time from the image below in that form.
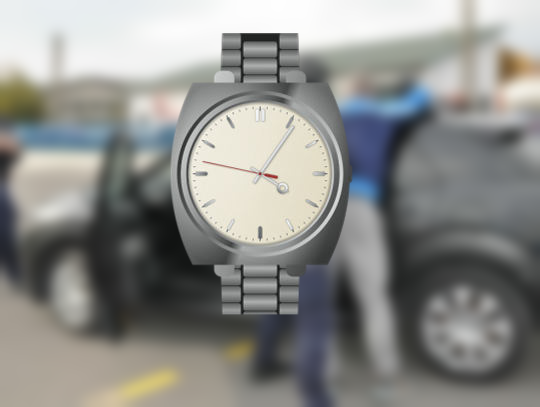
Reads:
4h05m47s
